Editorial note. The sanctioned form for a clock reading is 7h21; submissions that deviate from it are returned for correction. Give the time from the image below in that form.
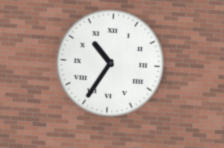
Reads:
10h35
